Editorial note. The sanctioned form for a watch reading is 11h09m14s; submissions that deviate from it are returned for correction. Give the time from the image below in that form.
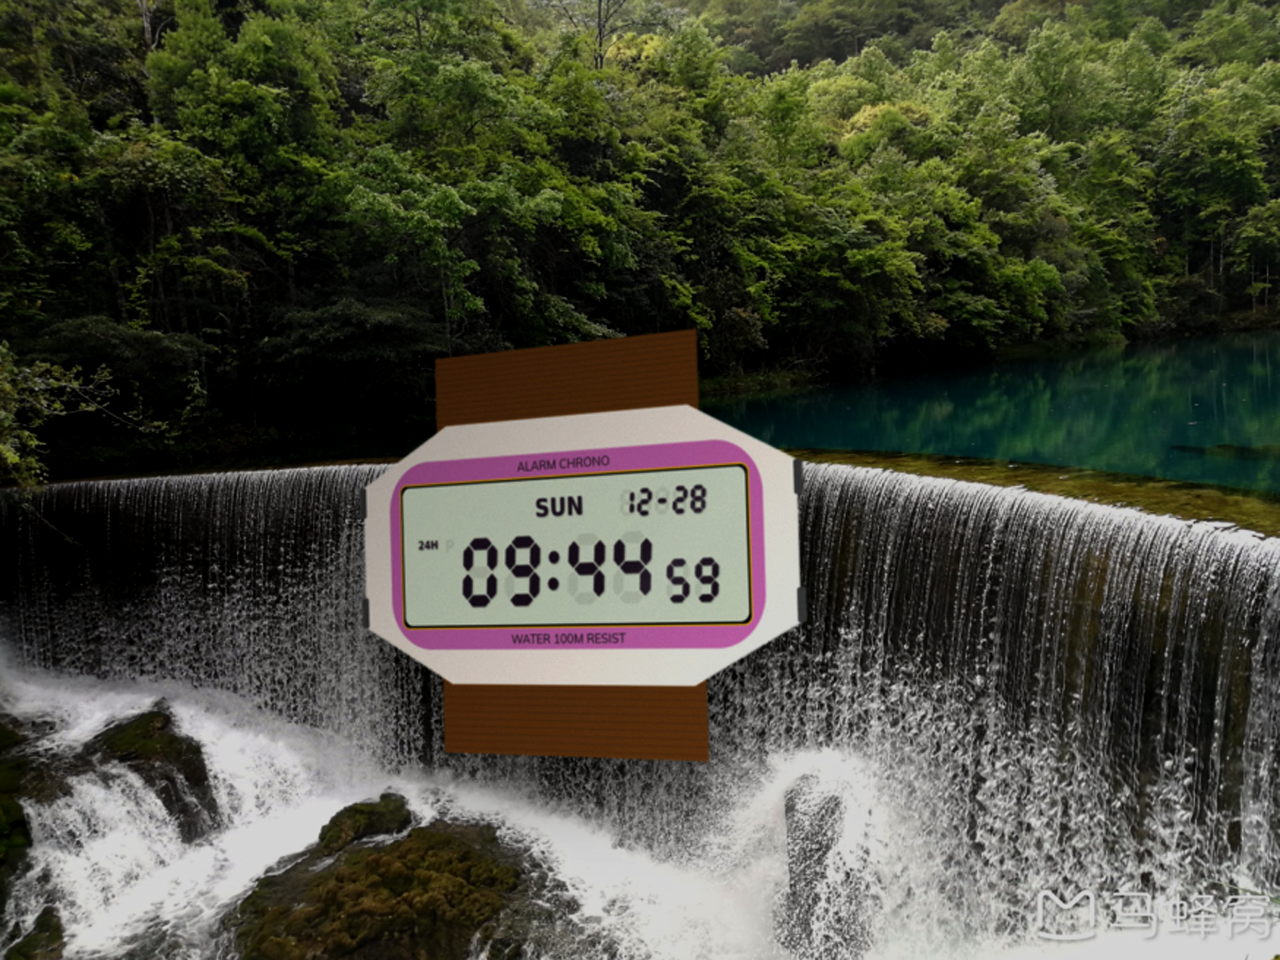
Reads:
9h44m59s
